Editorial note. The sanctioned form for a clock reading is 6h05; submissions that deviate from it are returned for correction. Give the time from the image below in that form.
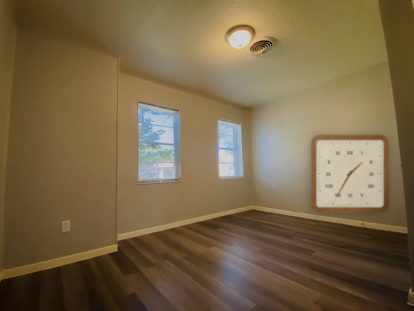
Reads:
1h35
